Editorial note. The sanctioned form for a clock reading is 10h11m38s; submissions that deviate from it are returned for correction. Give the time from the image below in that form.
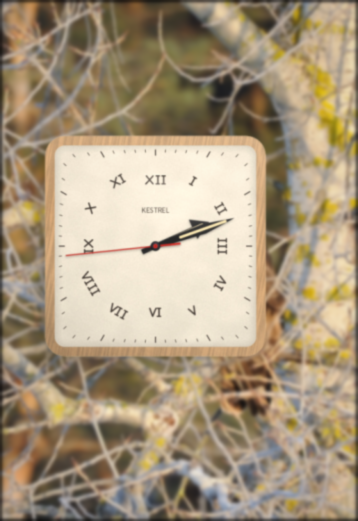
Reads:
2h11m44s
